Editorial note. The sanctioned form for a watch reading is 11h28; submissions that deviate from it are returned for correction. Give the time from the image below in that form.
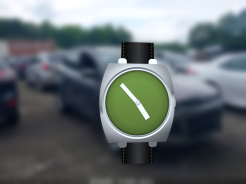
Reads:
4h53
